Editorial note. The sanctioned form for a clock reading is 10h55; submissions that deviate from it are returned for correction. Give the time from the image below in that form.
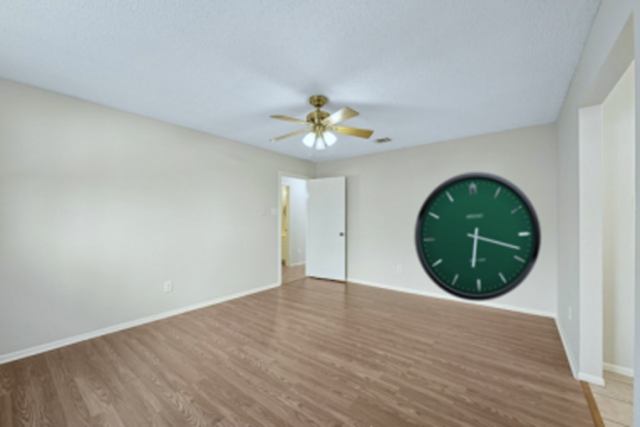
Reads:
6h18
